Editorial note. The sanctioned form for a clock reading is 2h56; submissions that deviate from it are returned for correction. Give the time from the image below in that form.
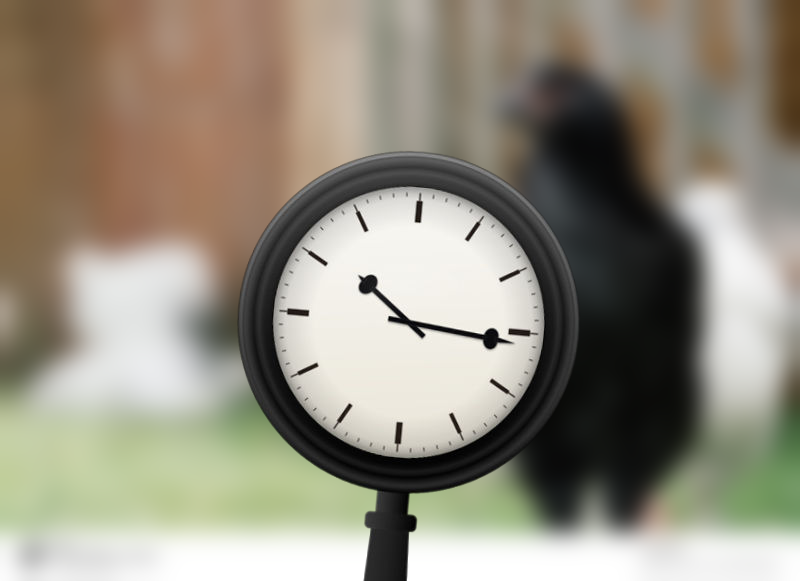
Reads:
10h16
